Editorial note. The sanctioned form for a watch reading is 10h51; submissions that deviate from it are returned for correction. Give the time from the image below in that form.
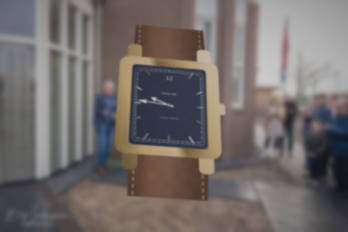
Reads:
9h46
